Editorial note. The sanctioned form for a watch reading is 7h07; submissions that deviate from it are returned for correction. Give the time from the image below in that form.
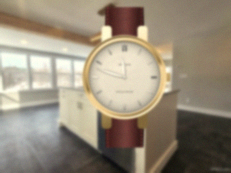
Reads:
11h48
